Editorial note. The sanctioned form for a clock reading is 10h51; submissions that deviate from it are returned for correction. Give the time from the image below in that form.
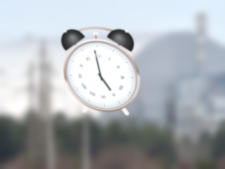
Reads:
4h59
